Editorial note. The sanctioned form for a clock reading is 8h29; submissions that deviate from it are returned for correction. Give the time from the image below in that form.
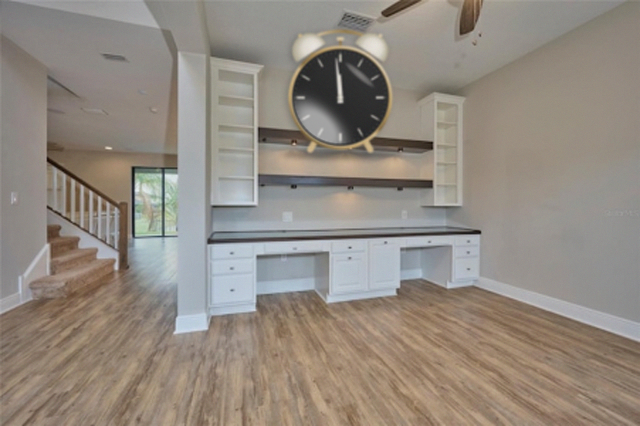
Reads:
11h59
